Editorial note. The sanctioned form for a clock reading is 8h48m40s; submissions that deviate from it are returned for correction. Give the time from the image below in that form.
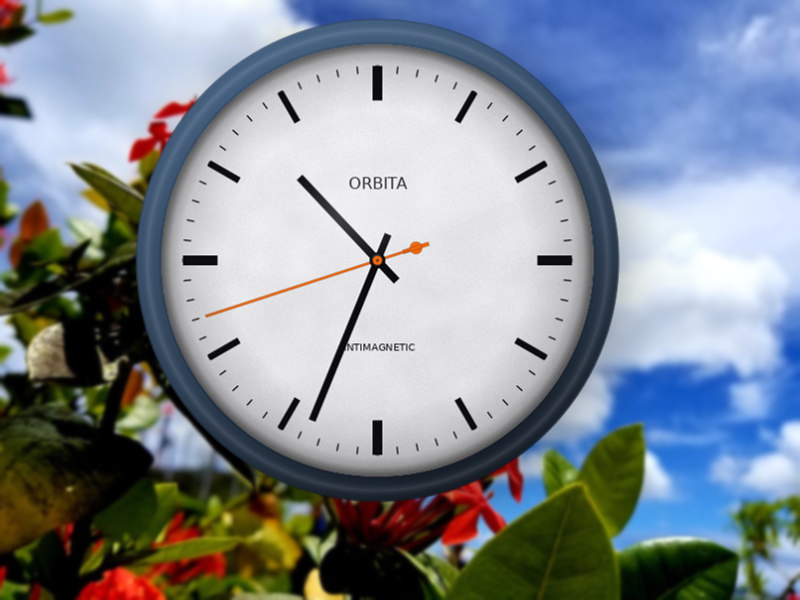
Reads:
10h33m42s
